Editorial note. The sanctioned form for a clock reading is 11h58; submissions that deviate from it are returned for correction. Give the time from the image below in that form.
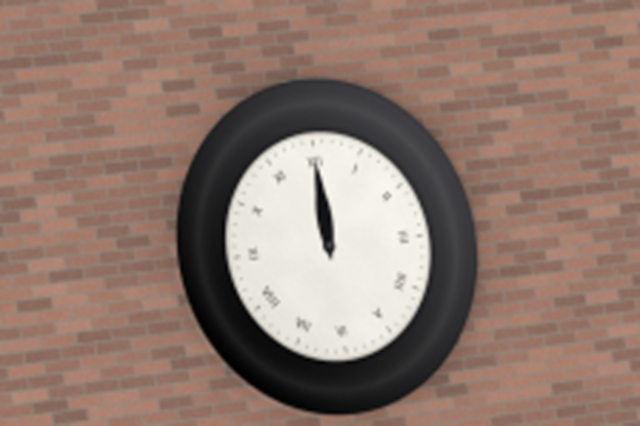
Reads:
12h00
